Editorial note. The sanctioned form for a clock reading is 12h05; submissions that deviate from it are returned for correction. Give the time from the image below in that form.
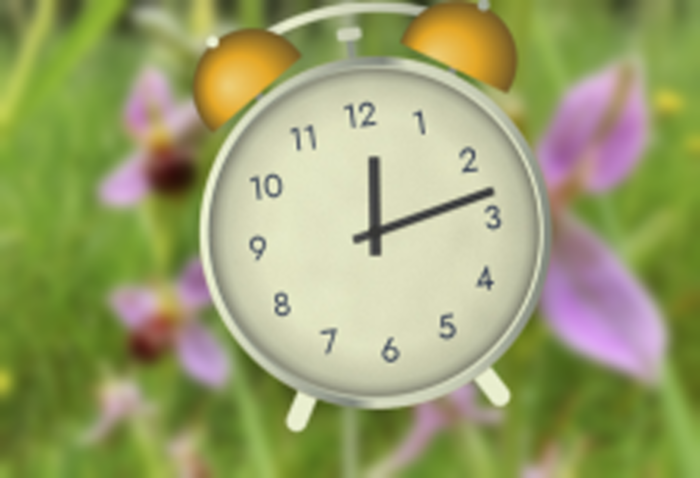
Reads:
12h13
